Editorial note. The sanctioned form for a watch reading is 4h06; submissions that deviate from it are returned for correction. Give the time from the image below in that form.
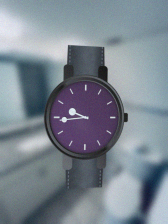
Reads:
9h44
